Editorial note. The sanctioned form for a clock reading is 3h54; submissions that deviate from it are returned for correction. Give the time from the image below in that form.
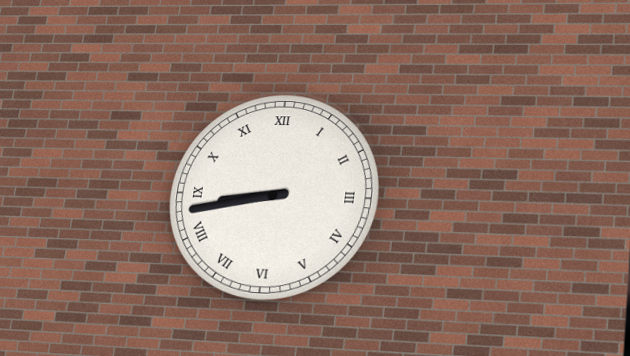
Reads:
8h43
